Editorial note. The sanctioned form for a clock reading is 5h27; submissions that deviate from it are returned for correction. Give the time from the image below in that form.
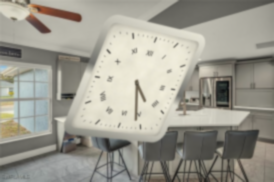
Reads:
4h26
